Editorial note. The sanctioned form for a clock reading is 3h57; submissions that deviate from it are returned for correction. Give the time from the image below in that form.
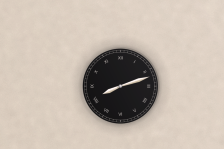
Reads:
8h12
